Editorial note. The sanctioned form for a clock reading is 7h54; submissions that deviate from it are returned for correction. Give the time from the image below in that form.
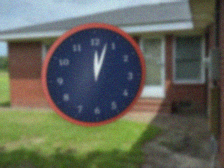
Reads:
12h03
